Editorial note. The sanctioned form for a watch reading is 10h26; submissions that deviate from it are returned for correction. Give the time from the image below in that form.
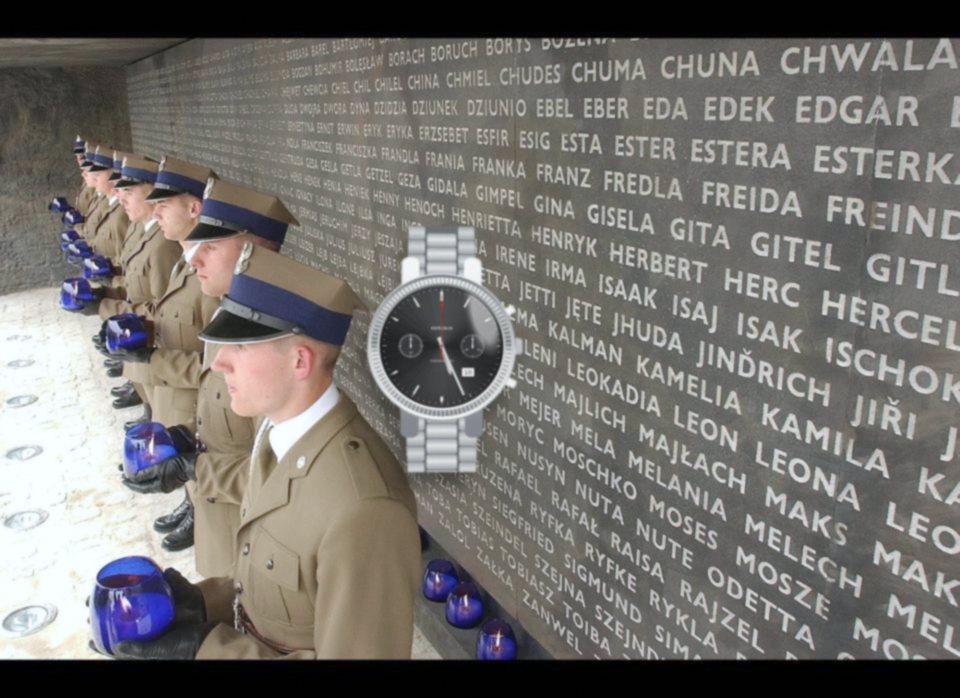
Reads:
5h26
